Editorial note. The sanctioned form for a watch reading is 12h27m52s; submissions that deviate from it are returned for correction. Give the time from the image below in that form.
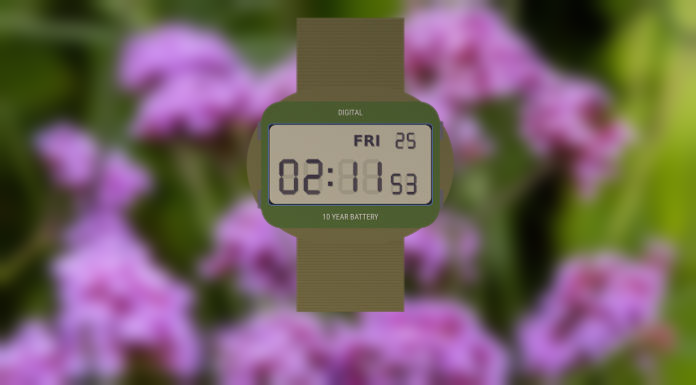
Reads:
2h11m53s
